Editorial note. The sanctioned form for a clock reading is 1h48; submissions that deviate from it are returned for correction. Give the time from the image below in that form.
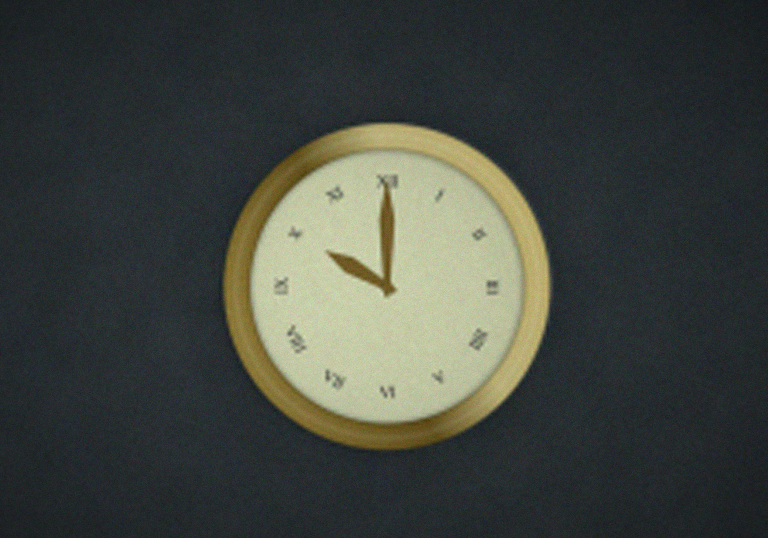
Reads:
10h00
